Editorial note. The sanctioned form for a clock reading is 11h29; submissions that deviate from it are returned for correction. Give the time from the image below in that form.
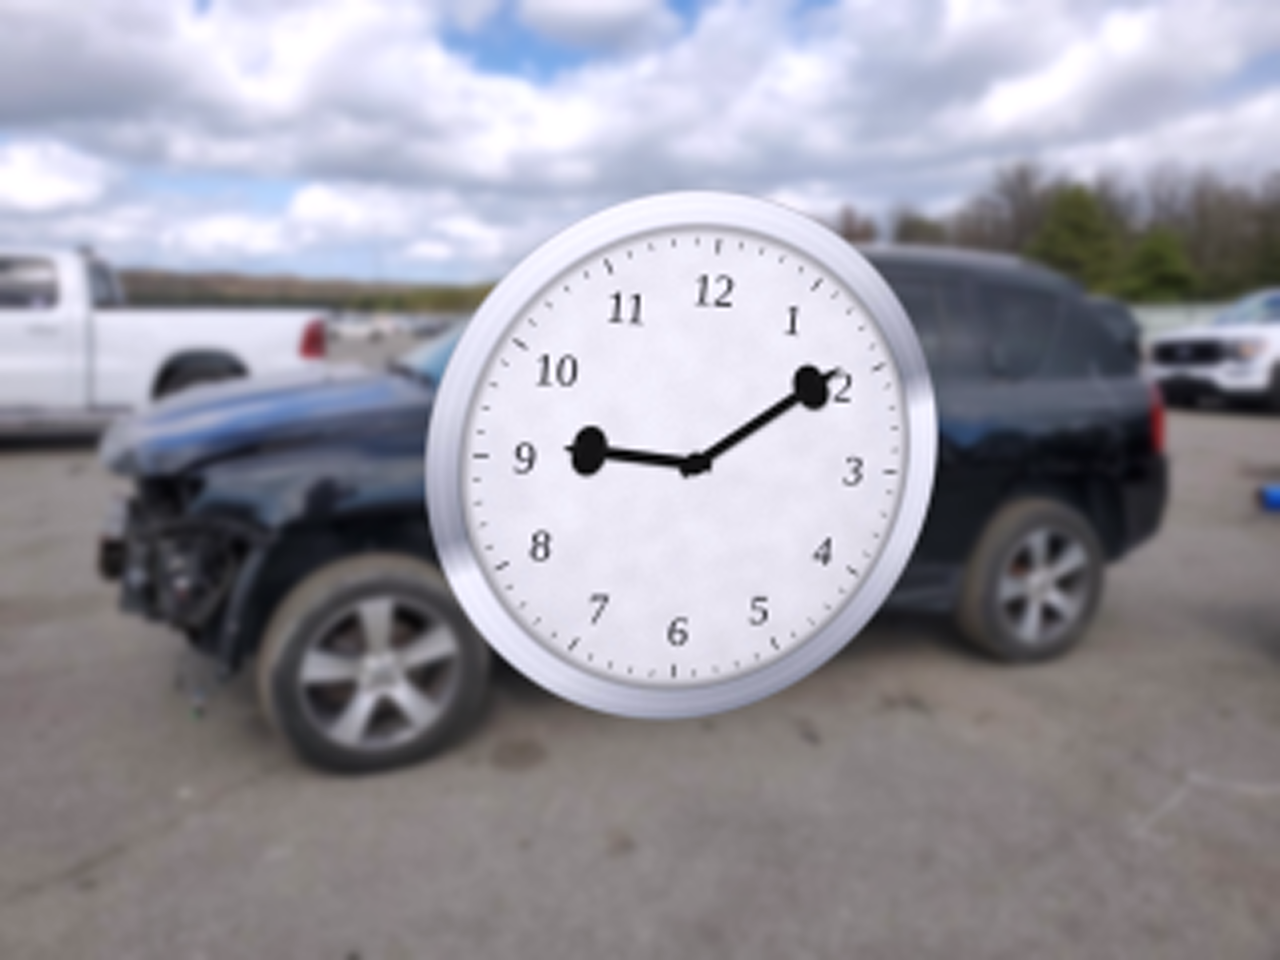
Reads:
9h09
